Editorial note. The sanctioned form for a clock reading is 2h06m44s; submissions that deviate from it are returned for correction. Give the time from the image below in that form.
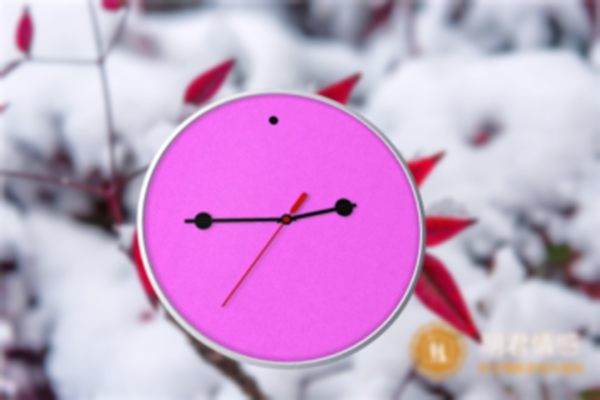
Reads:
2h45m37s
